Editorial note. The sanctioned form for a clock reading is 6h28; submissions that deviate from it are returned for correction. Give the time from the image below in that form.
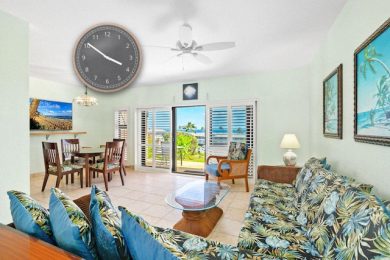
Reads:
3h51
